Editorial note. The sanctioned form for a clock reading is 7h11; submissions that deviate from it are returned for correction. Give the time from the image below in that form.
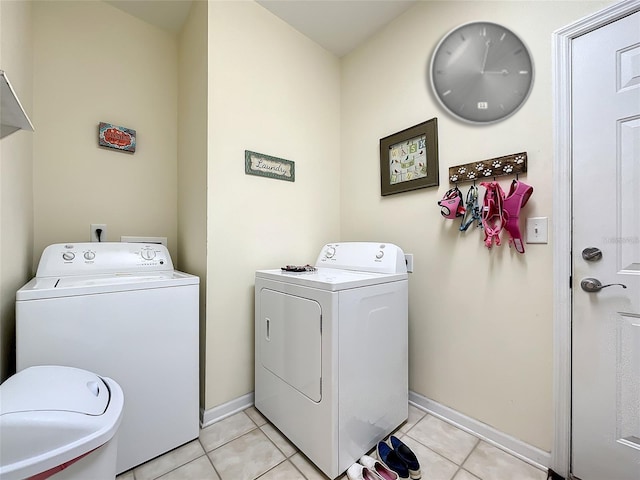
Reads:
3h02
